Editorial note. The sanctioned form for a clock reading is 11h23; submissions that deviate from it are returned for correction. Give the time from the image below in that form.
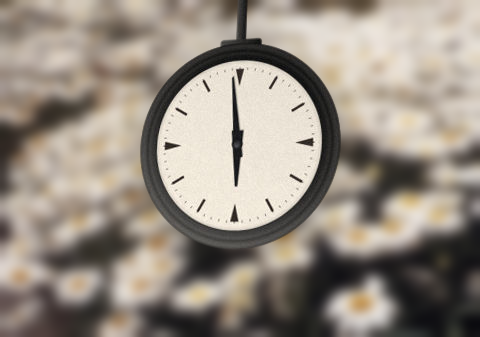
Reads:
5h59
